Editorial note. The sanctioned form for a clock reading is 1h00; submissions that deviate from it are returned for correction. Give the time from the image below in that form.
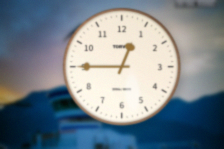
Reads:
12h45
